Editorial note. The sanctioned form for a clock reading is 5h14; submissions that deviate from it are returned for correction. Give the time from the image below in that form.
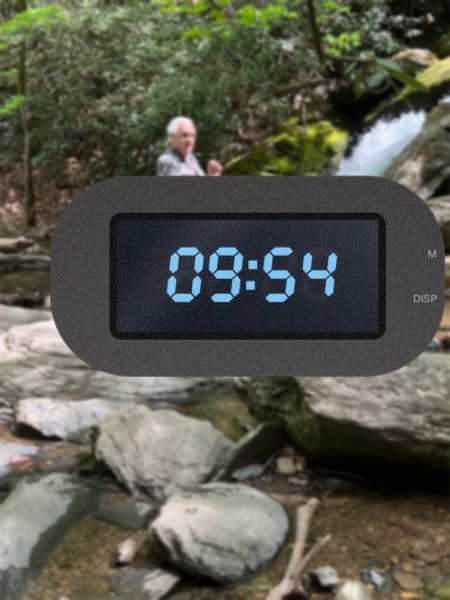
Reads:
9h54
